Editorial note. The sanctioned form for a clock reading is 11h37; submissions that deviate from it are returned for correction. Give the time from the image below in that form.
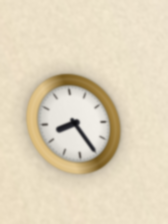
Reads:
8h25
